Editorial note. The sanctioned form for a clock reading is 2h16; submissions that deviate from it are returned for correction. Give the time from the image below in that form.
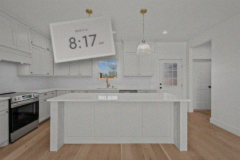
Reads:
8h17
